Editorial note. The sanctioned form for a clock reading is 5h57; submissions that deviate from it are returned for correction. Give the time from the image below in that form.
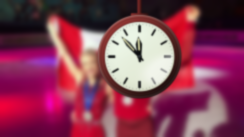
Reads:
11h53
